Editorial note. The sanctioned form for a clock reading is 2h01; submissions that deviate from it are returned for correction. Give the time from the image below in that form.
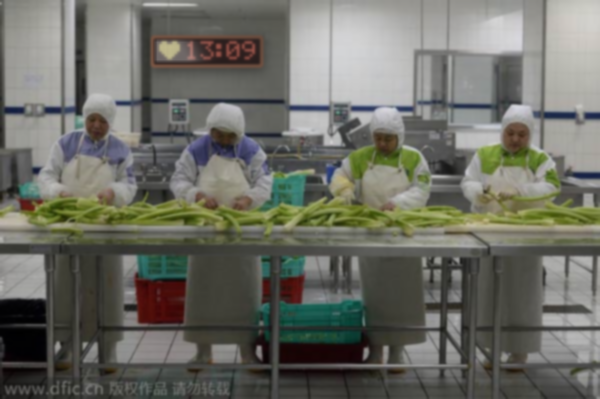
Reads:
13h09
